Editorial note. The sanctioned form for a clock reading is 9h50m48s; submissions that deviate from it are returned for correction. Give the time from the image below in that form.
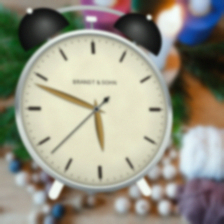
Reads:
5h48m38s
